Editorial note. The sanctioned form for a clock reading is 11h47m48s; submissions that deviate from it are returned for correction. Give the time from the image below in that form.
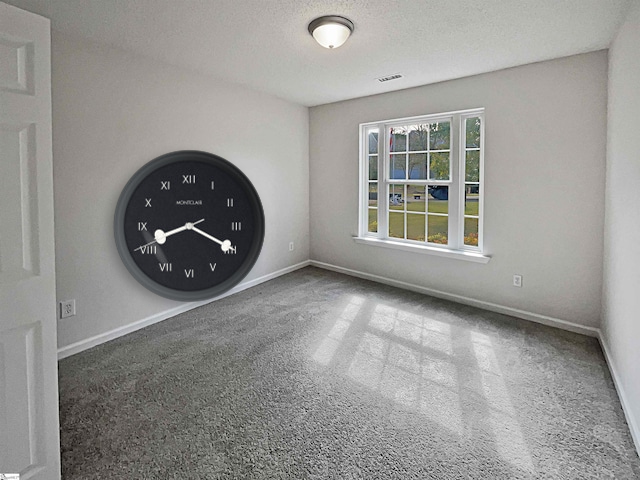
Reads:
8h19m41s
